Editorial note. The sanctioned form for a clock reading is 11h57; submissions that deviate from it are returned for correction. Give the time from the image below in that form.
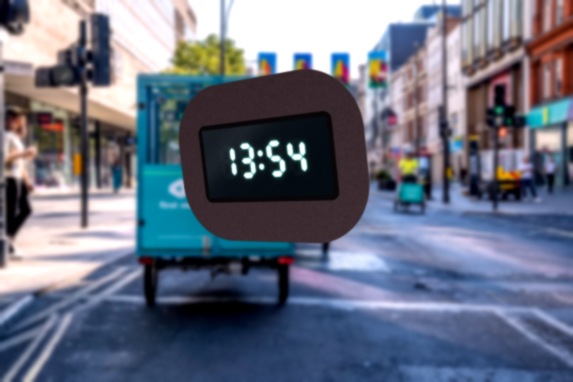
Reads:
13h54
